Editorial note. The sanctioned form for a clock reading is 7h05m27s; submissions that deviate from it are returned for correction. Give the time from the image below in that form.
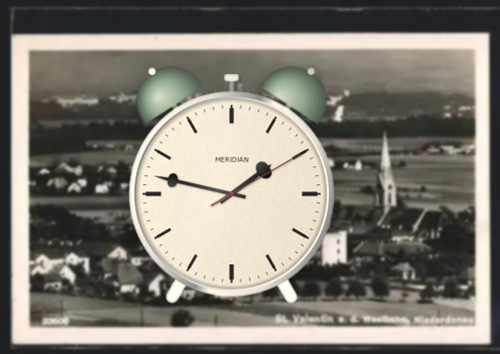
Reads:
1h47m10s
